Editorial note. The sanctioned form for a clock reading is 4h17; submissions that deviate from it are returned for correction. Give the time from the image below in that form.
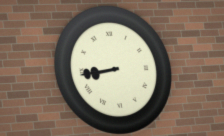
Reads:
8h44
